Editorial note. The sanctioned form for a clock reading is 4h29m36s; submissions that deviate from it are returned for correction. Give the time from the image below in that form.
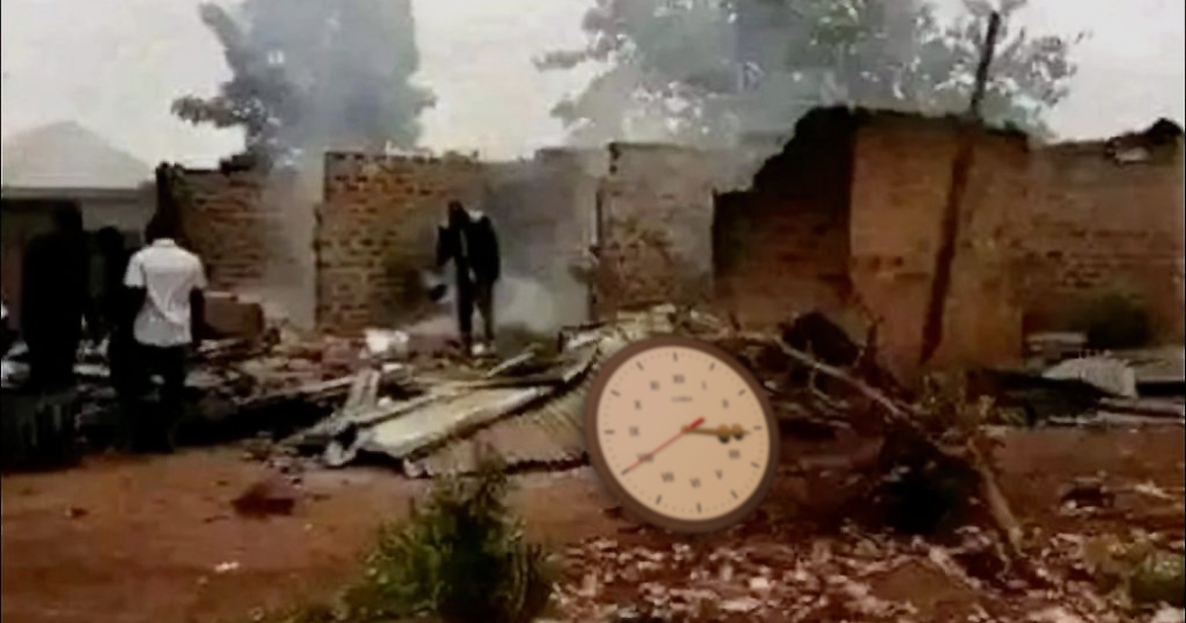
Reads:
3h15m40s
